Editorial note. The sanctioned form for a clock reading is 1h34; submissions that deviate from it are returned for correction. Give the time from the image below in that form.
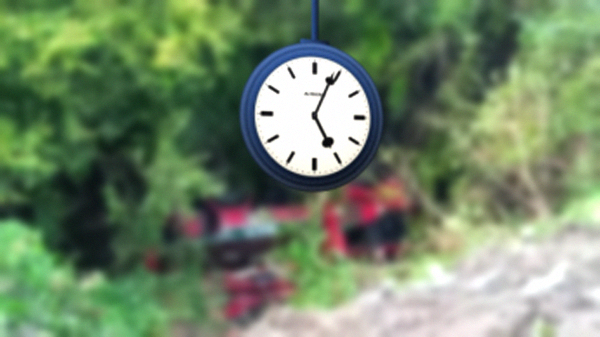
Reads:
5h04
